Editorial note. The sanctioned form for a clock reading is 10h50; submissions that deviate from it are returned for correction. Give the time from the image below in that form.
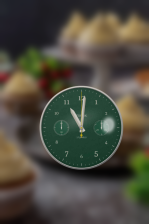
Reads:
11h01
